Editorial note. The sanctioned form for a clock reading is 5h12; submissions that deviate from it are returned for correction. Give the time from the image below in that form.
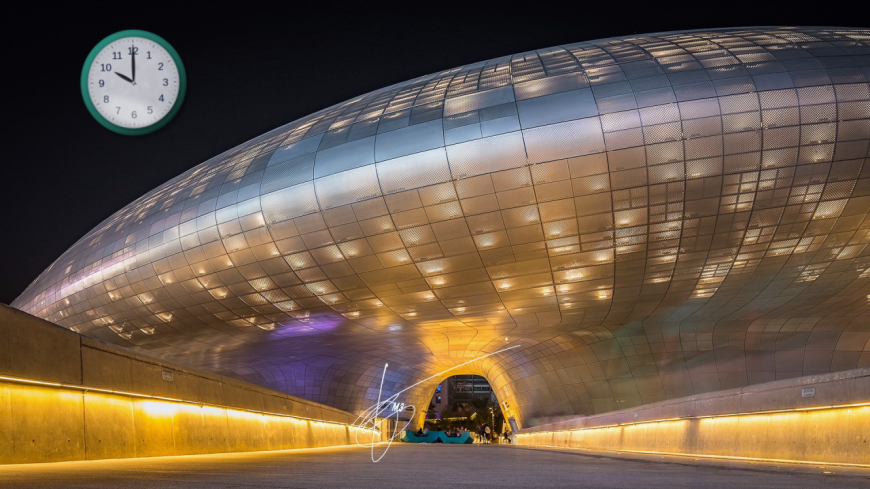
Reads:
10h00
